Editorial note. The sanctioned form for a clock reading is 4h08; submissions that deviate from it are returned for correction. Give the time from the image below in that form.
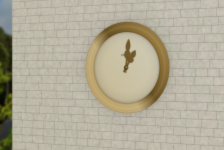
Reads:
1h01
